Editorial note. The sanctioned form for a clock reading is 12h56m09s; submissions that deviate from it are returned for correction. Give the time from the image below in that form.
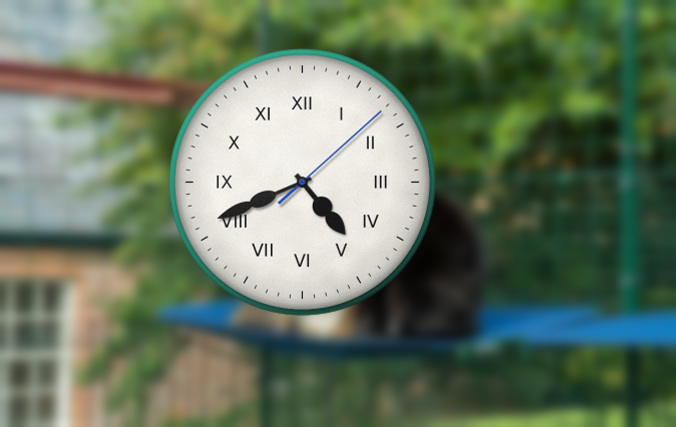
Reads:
4h41m08s
